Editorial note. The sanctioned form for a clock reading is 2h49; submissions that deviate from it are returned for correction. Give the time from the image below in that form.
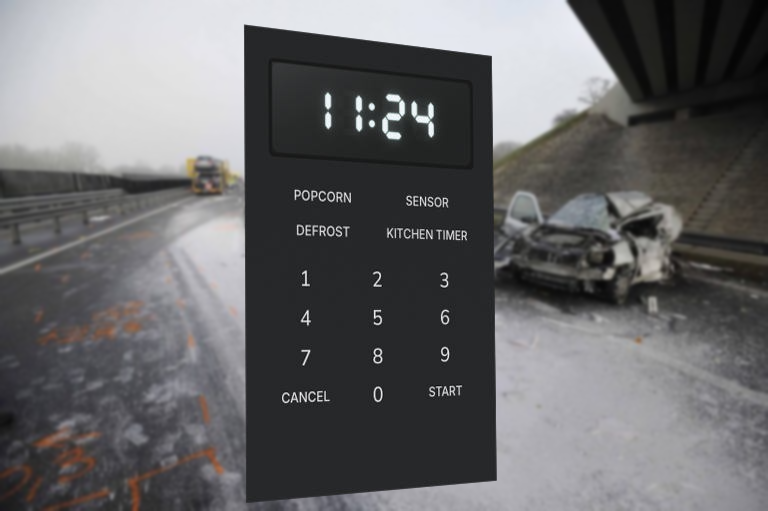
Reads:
11h24
